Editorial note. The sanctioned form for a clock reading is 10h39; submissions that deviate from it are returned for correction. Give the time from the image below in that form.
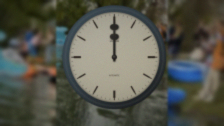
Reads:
12h00
